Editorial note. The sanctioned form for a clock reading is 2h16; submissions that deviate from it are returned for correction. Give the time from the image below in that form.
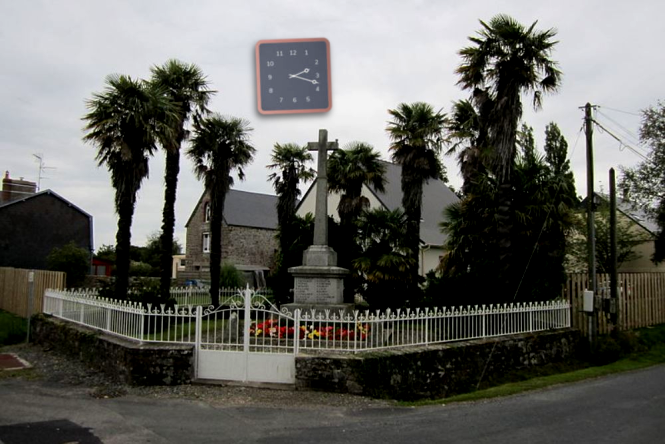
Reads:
2h18
